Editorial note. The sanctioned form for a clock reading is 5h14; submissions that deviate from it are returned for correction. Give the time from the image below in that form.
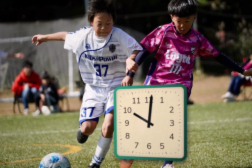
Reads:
10h01
